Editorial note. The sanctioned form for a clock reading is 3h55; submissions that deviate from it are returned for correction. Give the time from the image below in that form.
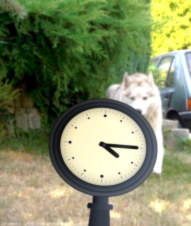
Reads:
4h15
